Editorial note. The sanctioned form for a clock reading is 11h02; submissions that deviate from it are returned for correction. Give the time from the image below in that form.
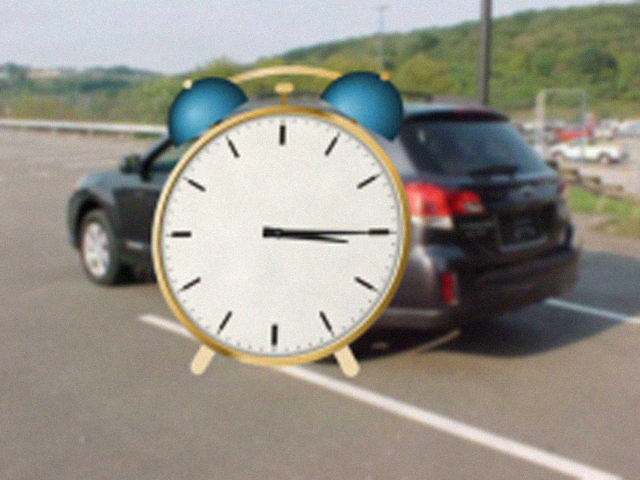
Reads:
3h15
